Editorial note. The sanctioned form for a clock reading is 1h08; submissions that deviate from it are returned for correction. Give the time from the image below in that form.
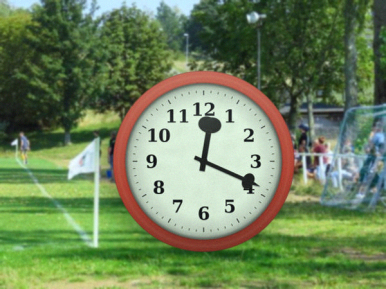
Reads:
12h19
